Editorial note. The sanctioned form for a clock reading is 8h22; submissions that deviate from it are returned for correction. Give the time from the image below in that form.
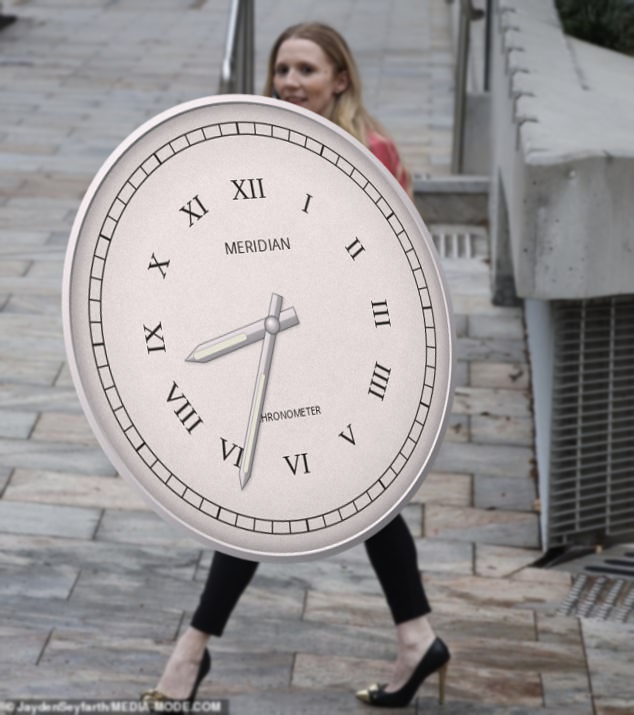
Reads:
8h34
